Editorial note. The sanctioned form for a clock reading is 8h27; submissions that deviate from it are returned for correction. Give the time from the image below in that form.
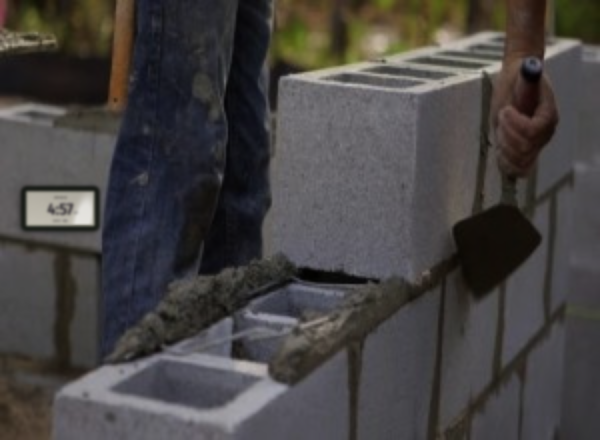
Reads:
4h57
